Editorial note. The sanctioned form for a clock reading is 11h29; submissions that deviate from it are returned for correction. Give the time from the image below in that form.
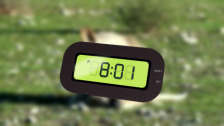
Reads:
8h01
